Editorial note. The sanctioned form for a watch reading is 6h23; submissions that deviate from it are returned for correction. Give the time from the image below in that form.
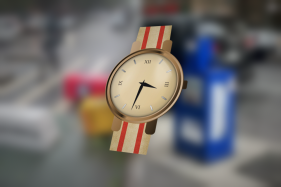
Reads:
3h32
